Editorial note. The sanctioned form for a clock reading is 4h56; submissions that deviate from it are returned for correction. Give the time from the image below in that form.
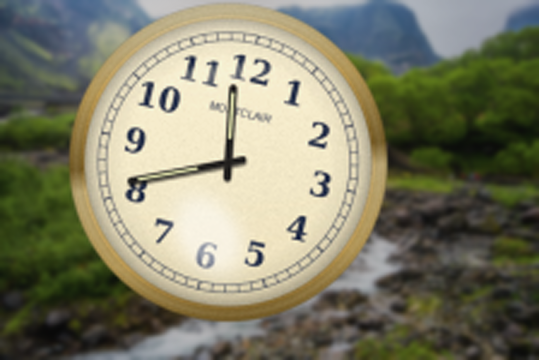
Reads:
11h41
